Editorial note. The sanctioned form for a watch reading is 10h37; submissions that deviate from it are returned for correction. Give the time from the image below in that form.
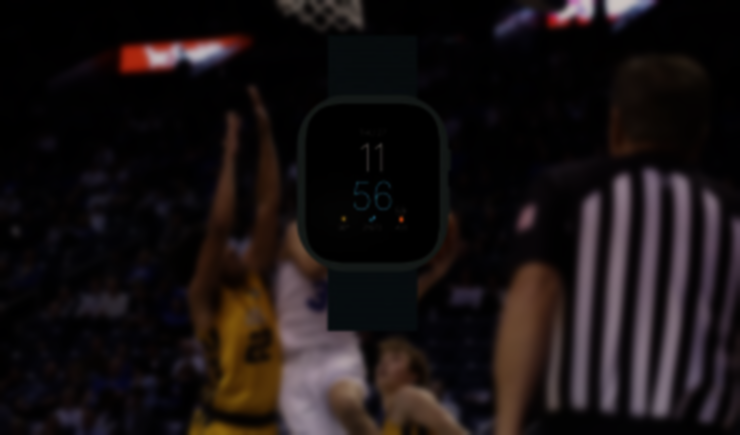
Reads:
11h56
